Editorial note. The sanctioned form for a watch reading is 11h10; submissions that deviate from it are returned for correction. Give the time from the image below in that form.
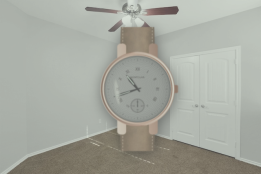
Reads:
10h42
